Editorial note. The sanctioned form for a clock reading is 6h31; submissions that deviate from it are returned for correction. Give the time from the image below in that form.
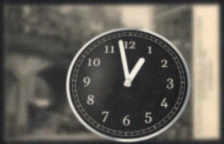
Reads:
12h58
